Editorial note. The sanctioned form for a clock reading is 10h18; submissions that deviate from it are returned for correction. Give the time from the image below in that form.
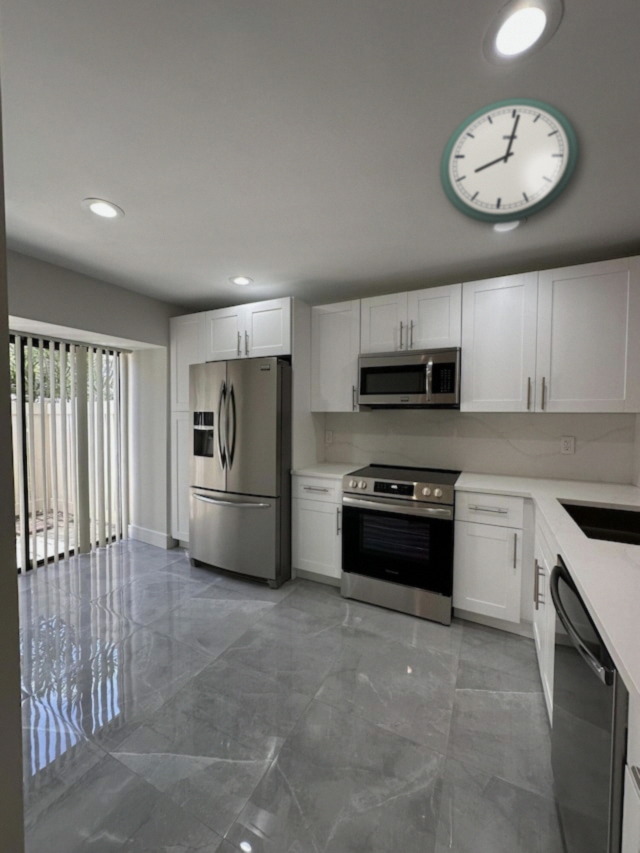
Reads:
8h01
